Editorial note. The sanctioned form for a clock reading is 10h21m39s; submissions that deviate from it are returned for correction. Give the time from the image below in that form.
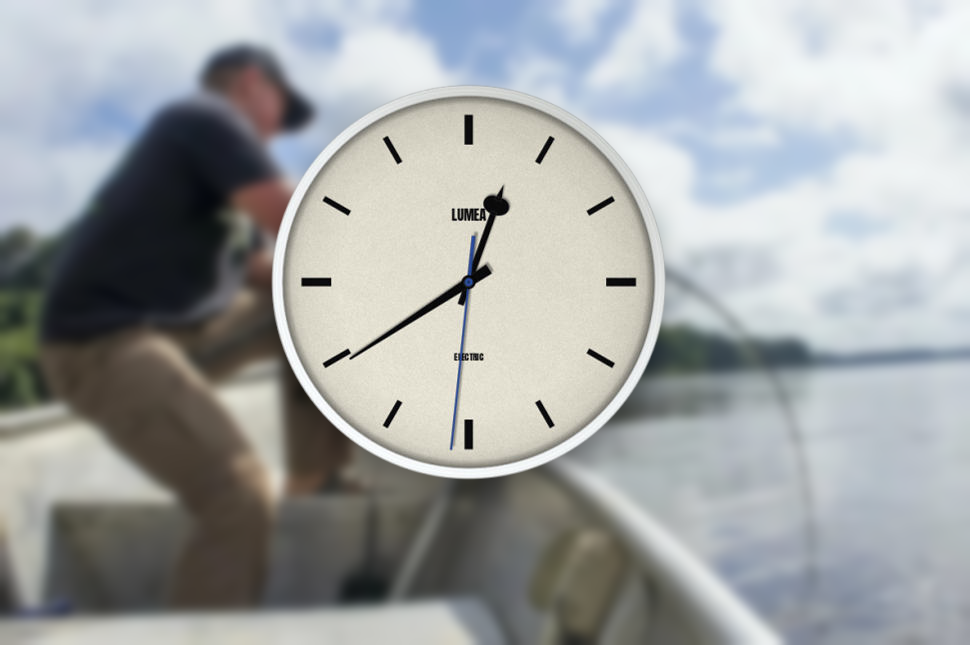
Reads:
12h39m31s
